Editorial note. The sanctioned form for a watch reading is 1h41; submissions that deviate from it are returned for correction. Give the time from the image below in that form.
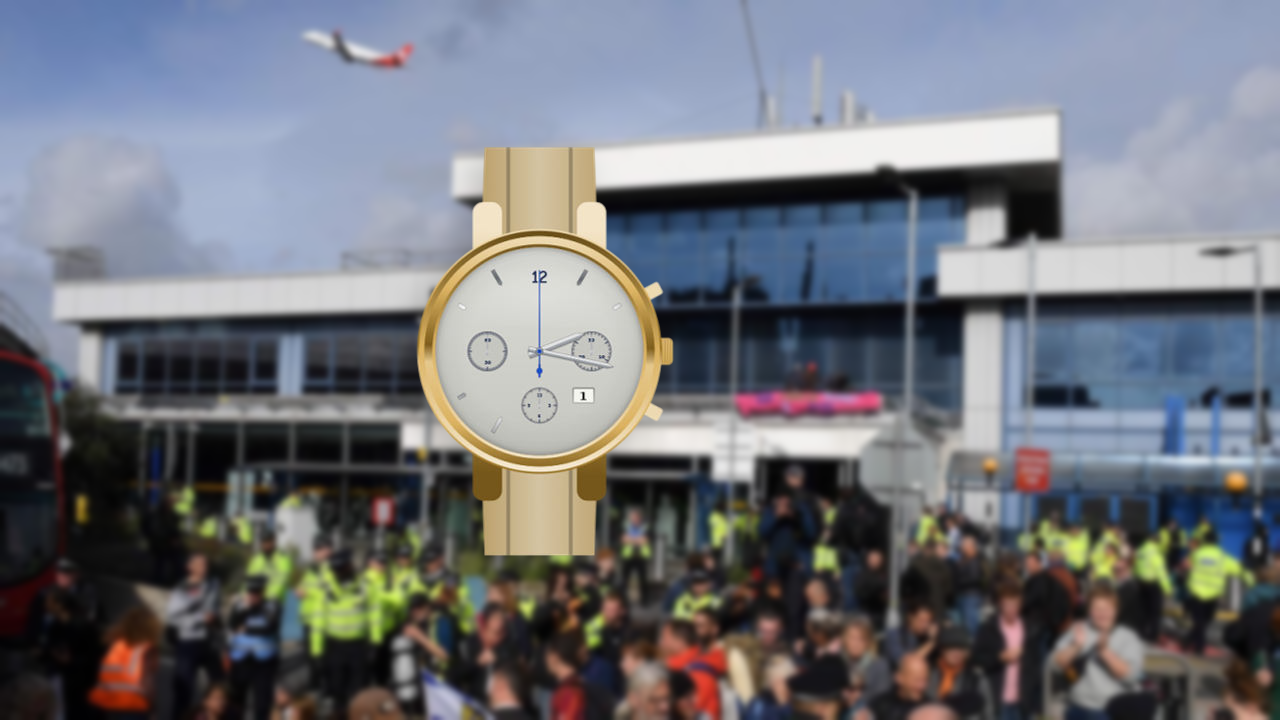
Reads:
2h17
